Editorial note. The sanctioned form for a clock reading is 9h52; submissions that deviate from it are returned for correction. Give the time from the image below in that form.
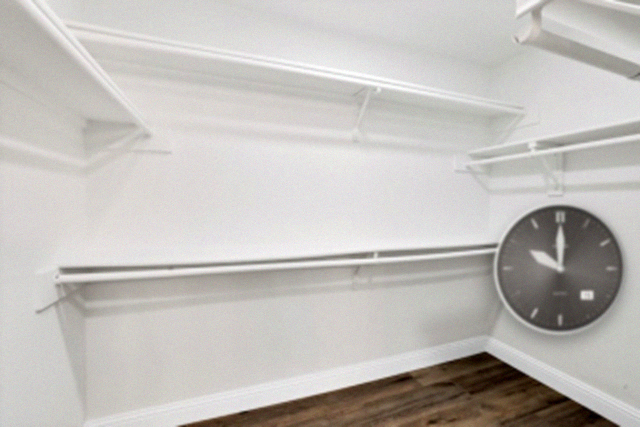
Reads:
10h00
